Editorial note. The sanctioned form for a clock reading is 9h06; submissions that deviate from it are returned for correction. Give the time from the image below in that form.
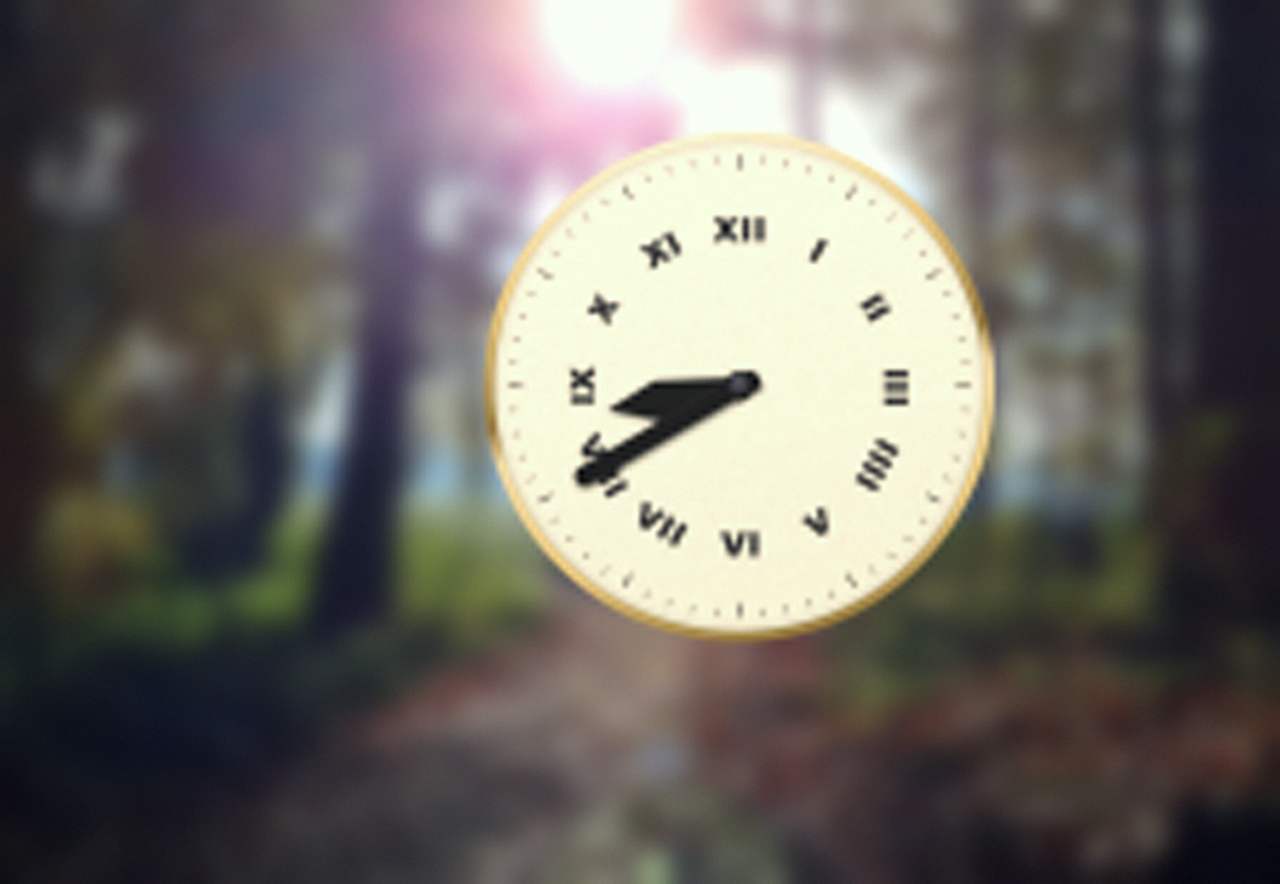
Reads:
8h40
